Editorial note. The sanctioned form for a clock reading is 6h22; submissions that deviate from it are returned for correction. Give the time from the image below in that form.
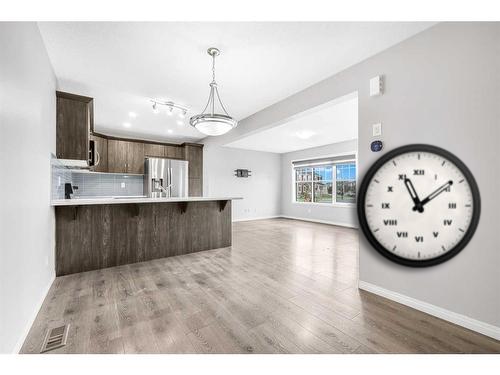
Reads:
11h09
